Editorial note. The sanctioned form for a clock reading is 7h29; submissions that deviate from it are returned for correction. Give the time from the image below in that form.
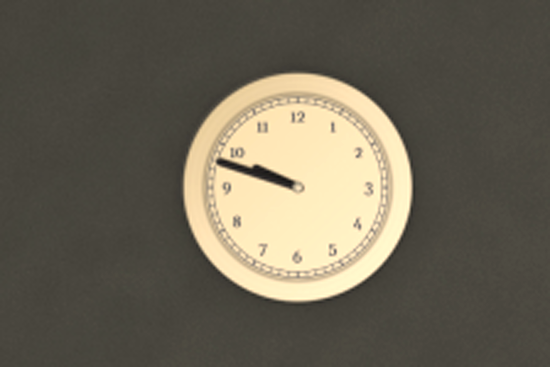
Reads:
9h48
